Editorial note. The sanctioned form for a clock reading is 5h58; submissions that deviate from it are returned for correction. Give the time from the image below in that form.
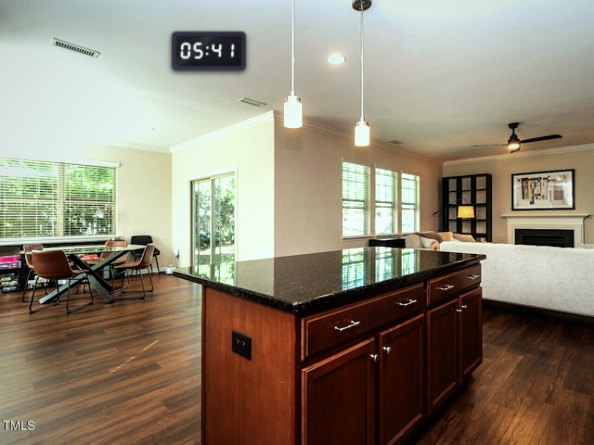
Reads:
5h41
